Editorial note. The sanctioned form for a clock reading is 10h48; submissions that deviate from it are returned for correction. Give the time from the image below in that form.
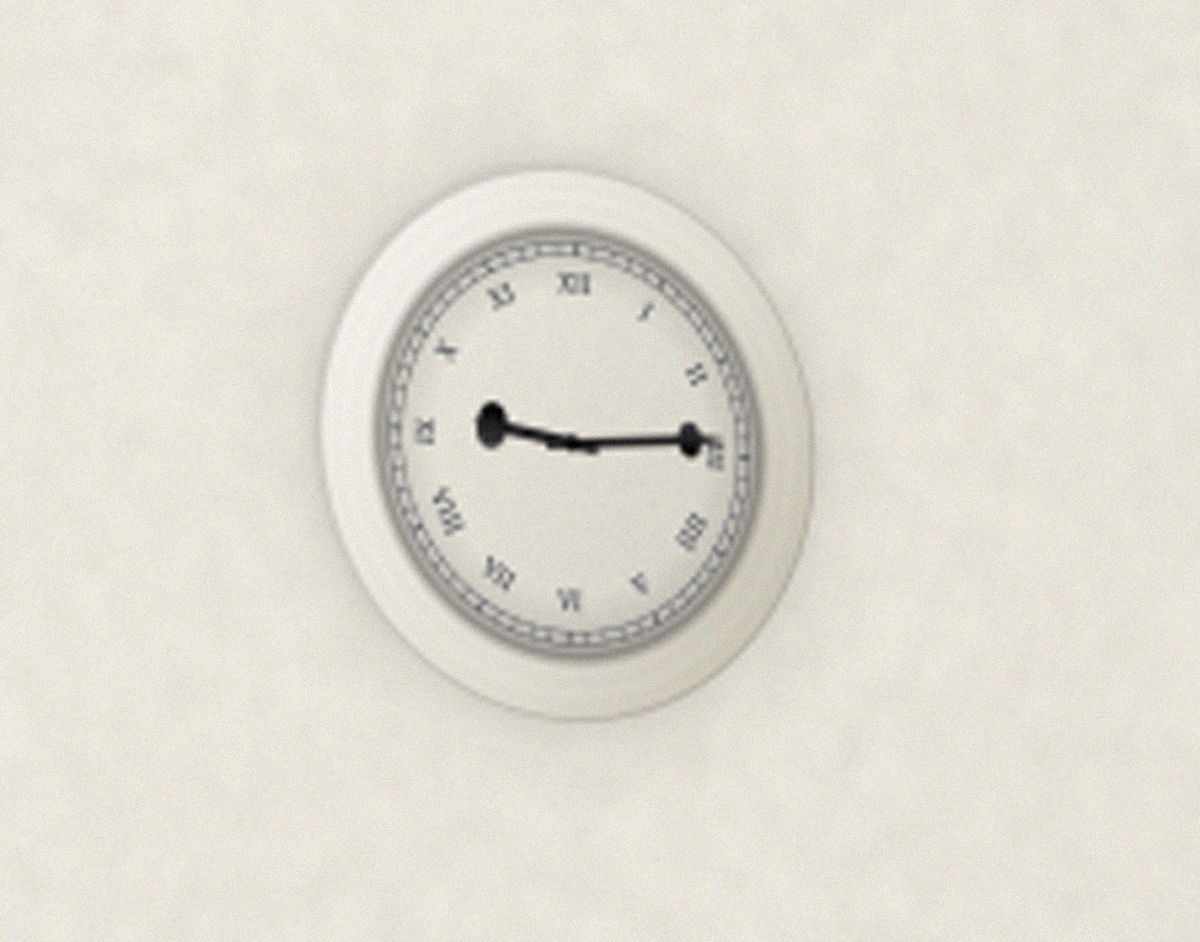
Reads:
9h14
